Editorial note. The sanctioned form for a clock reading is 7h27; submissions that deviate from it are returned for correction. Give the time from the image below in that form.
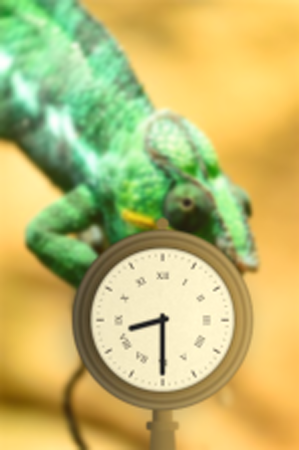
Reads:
8h30
